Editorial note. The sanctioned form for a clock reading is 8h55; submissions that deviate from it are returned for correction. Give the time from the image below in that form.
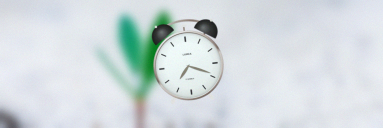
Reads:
7h19
